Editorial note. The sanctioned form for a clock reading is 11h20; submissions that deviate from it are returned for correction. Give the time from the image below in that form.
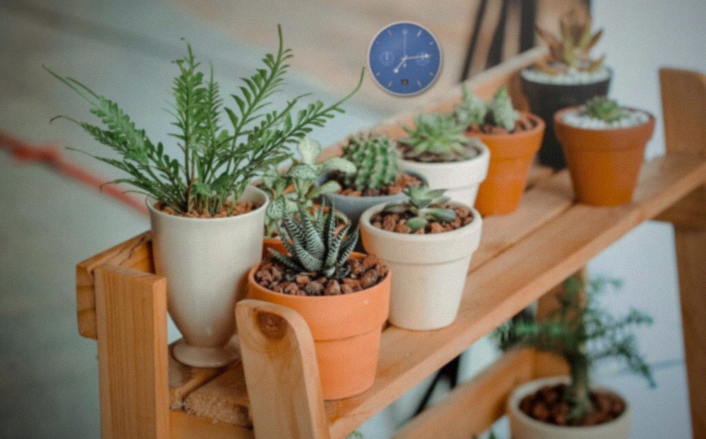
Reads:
7h14
